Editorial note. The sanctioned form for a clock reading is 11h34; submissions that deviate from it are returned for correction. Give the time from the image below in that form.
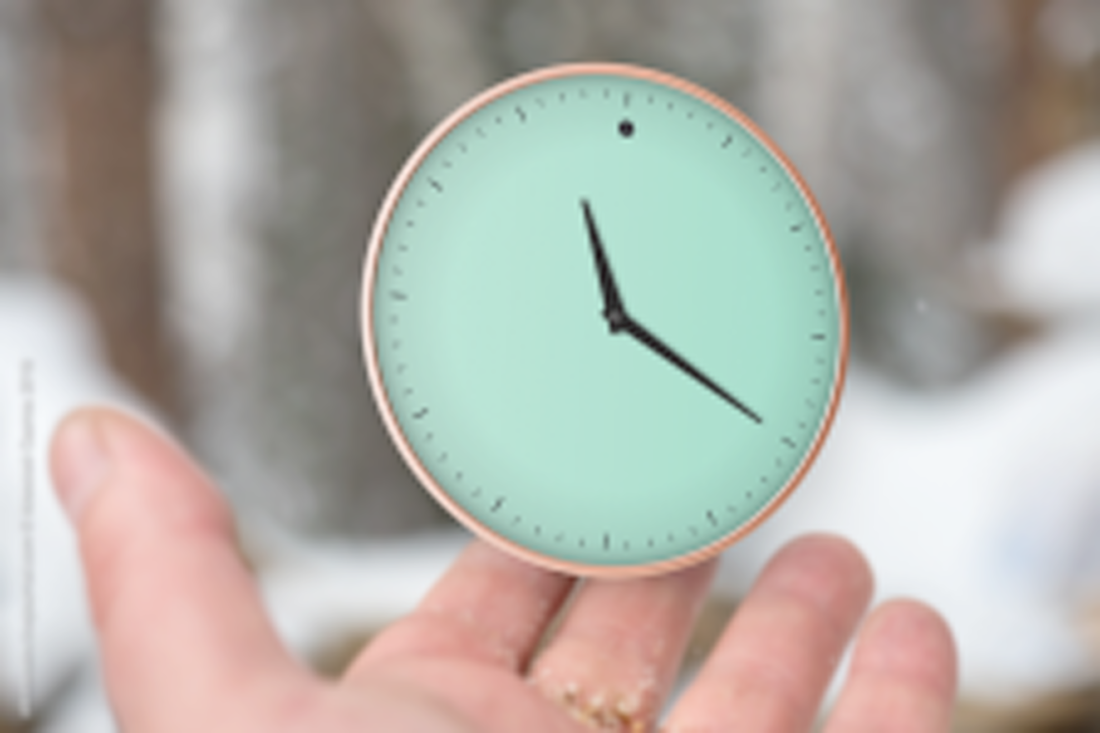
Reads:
11h20
